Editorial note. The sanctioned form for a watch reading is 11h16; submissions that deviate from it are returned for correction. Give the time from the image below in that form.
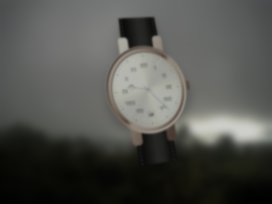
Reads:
9h23
